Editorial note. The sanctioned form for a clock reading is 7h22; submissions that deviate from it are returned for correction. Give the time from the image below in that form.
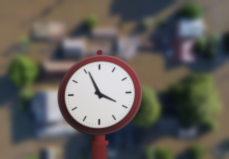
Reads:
3h56
